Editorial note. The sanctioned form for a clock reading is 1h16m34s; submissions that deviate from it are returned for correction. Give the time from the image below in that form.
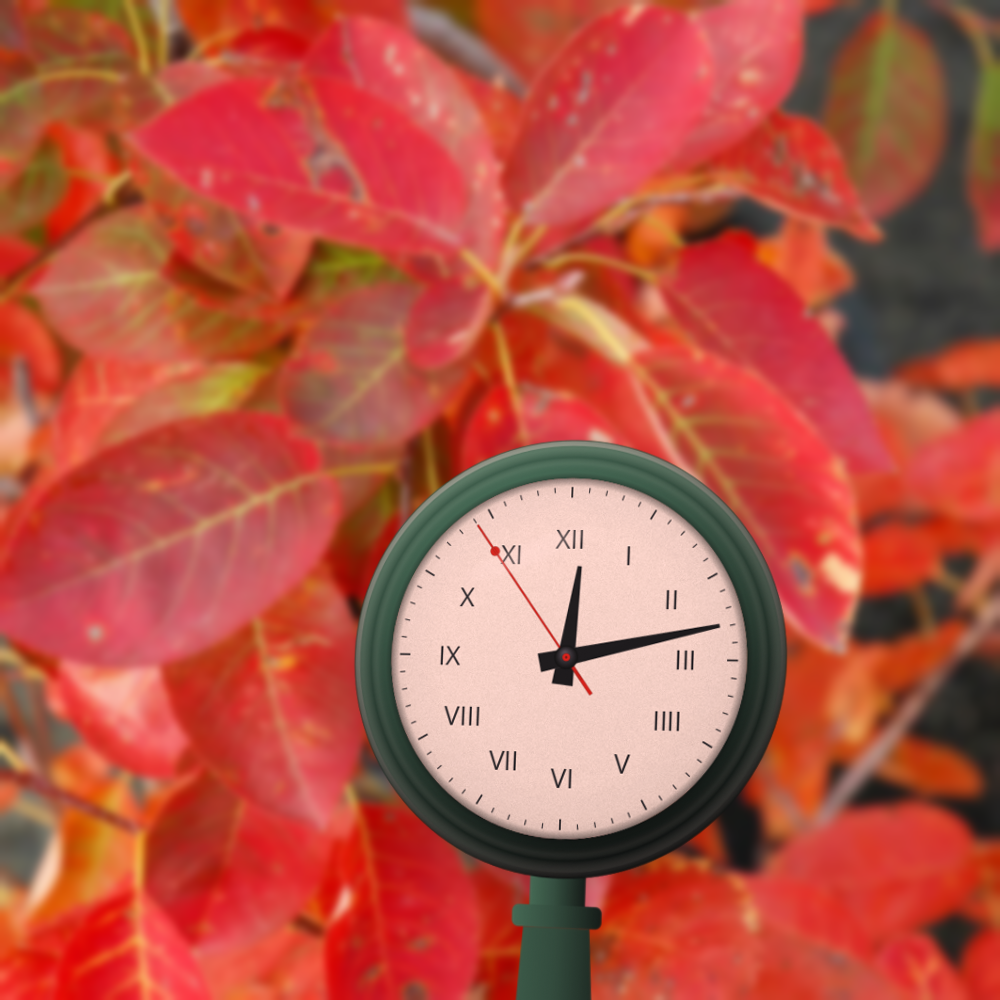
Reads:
12h12m54s
